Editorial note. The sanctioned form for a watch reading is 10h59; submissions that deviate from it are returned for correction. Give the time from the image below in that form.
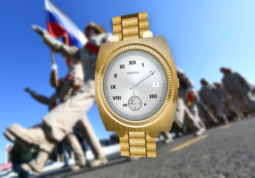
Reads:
6h10
